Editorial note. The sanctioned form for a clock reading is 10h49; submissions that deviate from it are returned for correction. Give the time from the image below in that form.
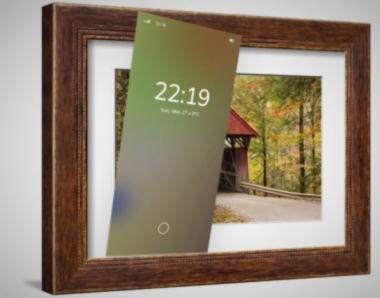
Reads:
22h19
